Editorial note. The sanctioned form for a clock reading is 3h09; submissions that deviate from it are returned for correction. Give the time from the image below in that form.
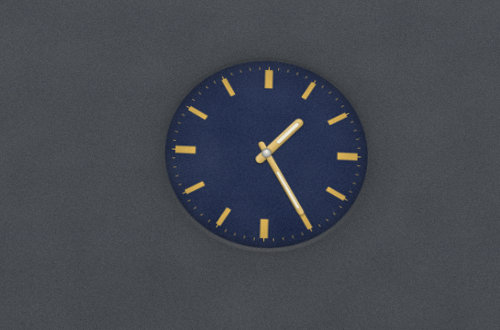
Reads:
1h25
